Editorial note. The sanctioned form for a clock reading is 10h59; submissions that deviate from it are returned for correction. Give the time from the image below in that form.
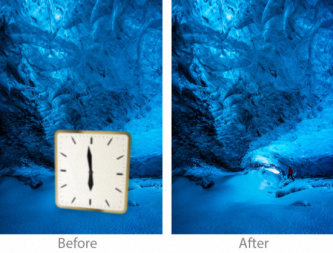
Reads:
5h59
